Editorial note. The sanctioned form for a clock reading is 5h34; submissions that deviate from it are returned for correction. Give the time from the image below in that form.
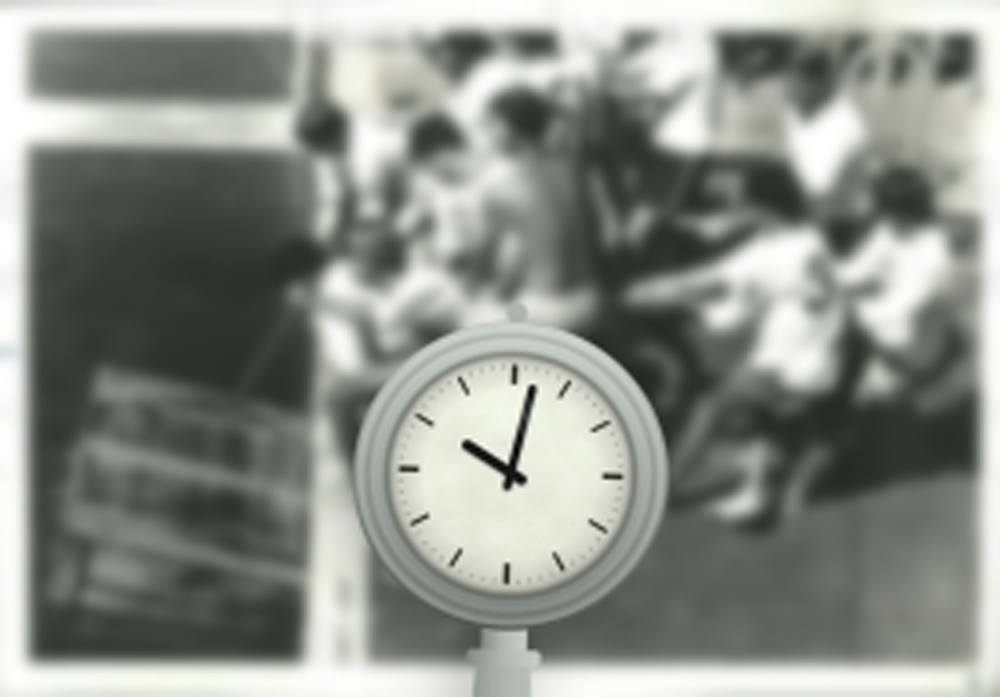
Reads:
10h02
